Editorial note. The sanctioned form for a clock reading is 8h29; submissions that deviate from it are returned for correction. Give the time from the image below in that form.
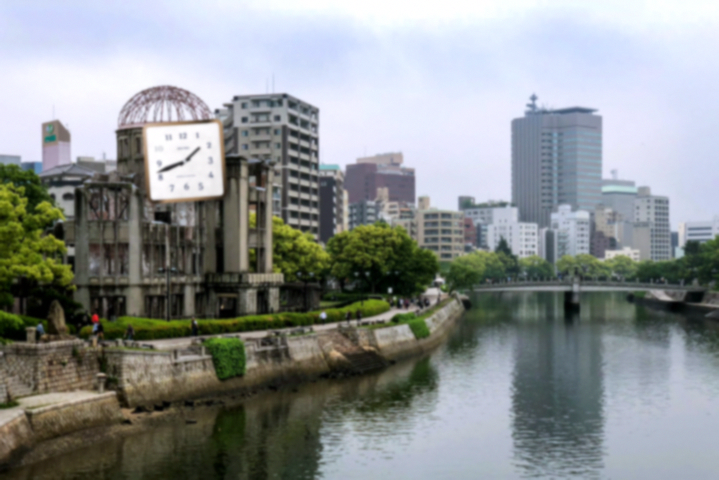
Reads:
1h42
